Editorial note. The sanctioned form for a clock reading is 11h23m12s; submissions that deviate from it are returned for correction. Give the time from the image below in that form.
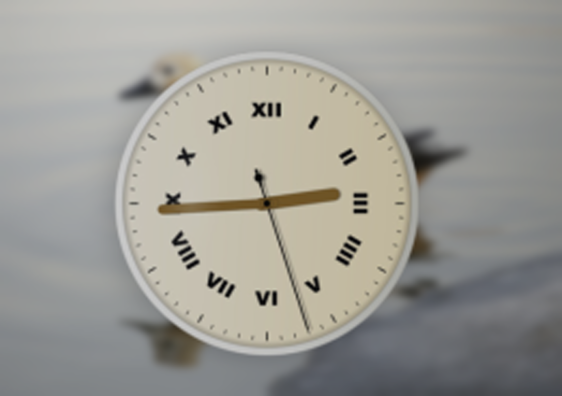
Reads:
2h44m27s
